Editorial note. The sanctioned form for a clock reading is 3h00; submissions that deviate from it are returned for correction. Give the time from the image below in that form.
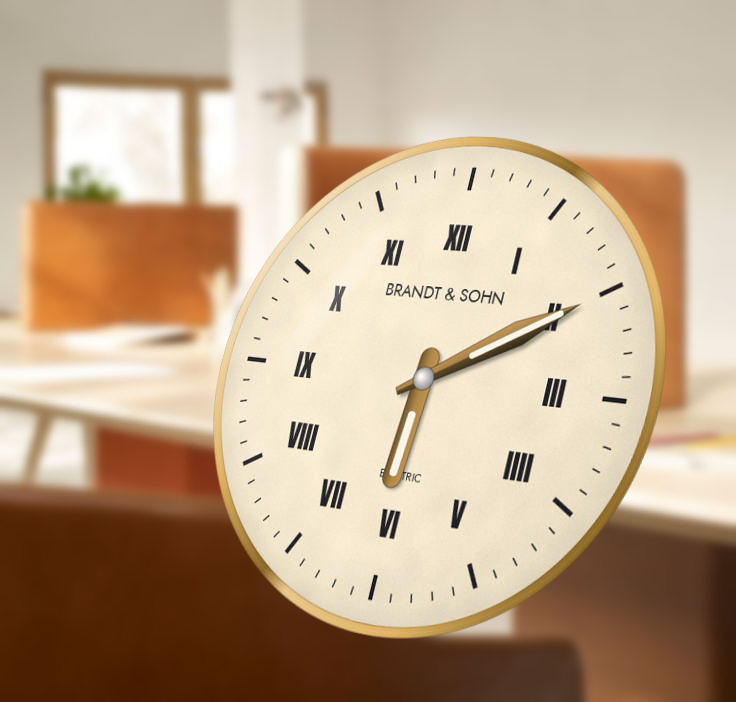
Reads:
6h10
